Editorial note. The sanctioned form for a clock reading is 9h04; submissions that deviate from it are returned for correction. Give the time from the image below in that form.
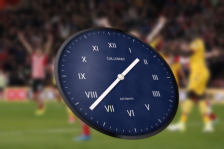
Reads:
1h38
